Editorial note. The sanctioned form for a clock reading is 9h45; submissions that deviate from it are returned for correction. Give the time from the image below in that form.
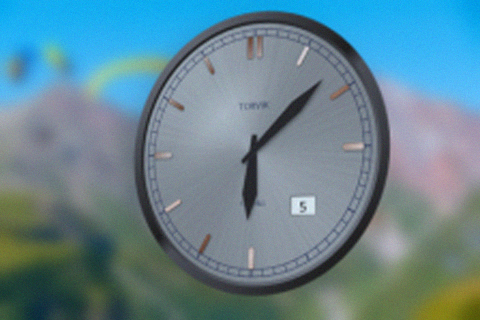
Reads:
6h08
